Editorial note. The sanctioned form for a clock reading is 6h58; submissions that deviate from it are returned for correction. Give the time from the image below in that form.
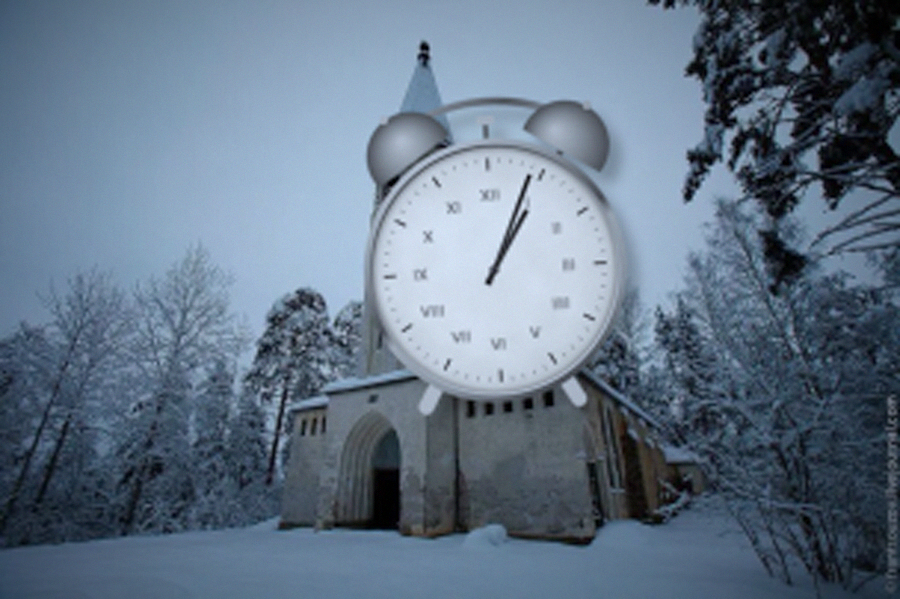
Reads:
1h04
